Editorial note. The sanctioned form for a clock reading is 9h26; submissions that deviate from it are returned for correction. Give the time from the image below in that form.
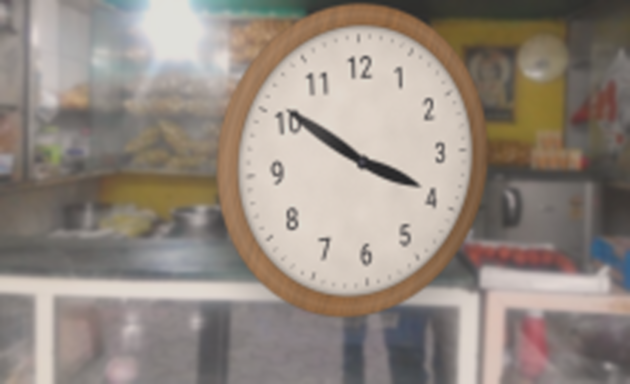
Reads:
3h51
